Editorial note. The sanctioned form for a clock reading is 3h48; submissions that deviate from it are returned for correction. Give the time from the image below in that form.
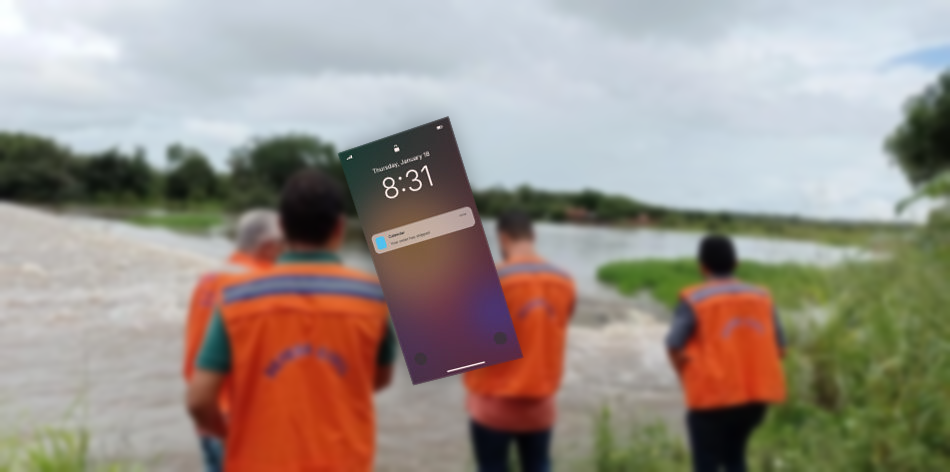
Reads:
8h31
